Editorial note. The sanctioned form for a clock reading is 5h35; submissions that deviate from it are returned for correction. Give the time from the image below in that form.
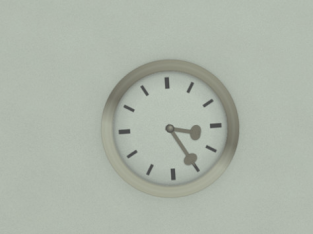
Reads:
3h25
